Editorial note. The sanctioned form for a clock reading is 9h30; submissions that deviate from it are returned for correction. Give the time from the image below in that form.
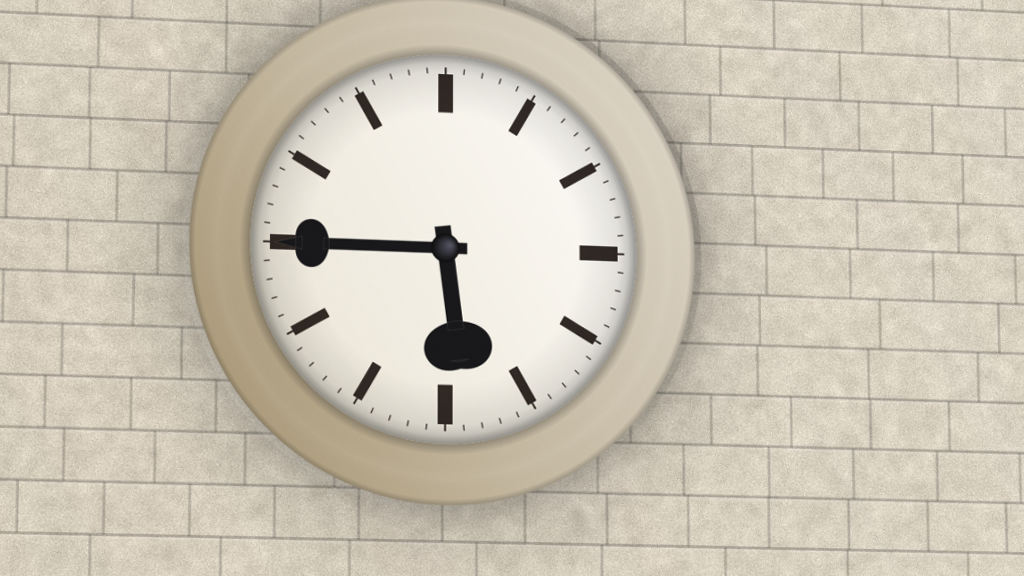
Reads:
5h45
